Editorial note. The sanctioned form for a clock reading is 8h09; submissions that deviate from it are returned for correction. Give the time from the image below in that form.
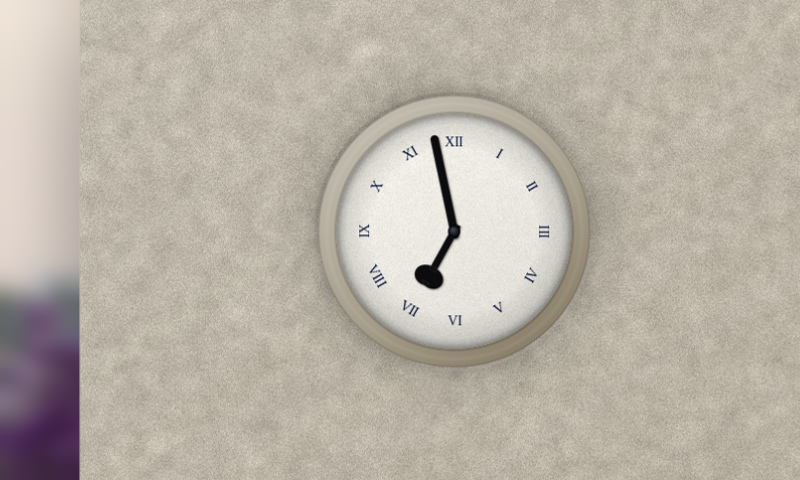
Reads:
6h58
